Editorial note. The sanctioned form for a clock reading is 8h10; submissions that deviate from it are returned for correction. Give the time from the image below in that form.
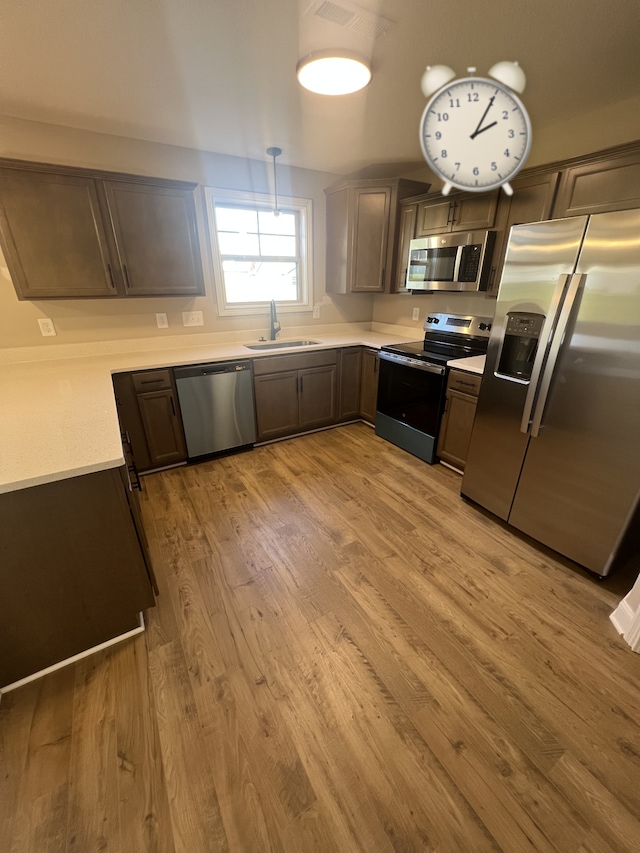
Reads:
2h05
